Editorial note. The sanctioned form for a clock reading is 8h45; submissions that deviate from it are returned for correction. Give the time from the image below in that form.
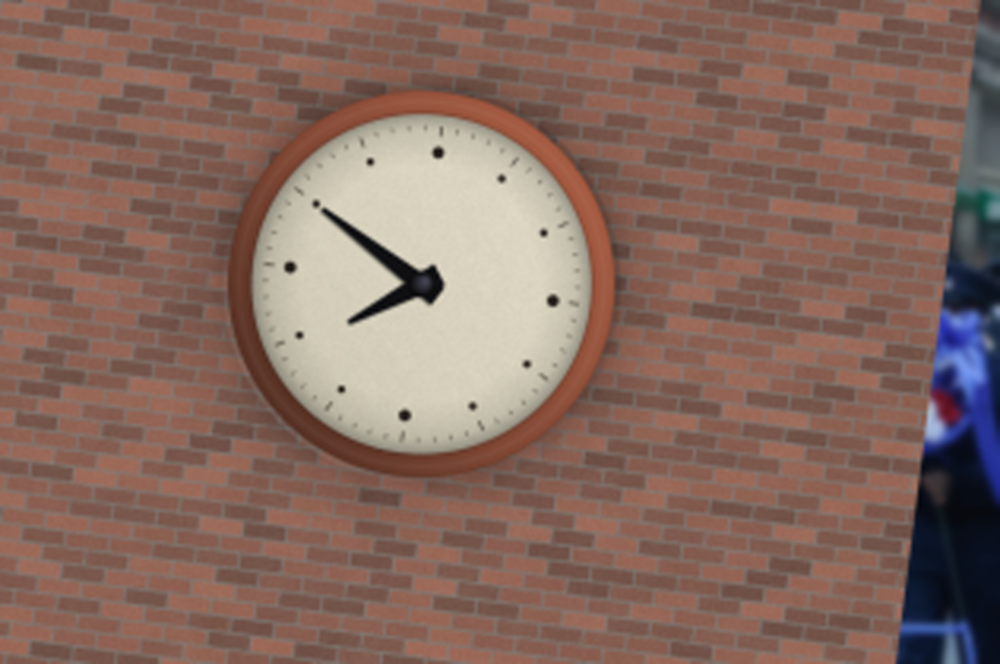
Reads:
7h50
